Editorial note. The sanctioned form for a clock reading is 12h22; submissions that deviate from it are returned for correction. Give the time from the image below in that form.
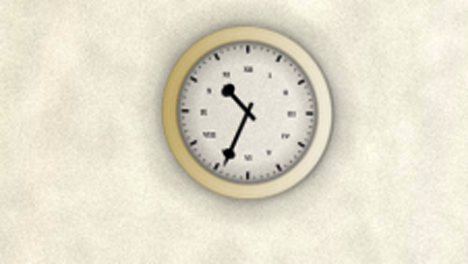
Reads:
10h34
